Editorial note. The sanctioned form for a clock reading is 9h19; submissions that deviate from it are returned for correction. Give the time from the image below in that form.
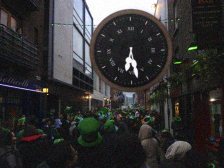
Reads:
6h28
